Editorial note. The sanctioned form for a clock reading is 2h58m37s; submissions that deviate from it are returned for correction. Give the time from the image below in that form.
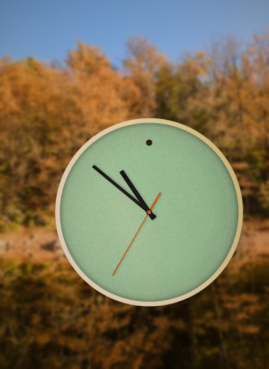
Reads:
10h51m35s
